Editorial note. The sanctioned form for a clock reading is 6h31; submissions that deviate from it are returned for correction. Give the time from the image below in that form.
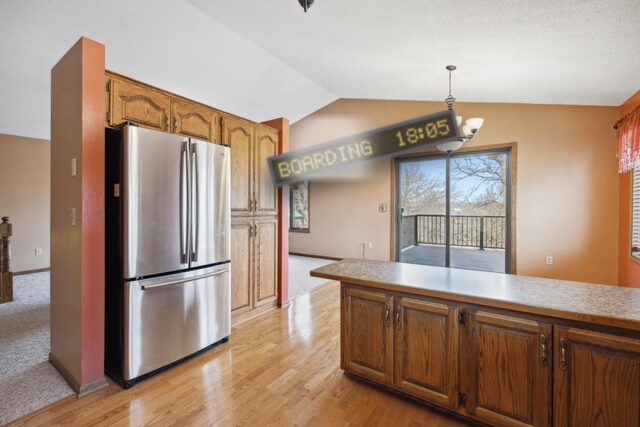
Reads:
18h05
